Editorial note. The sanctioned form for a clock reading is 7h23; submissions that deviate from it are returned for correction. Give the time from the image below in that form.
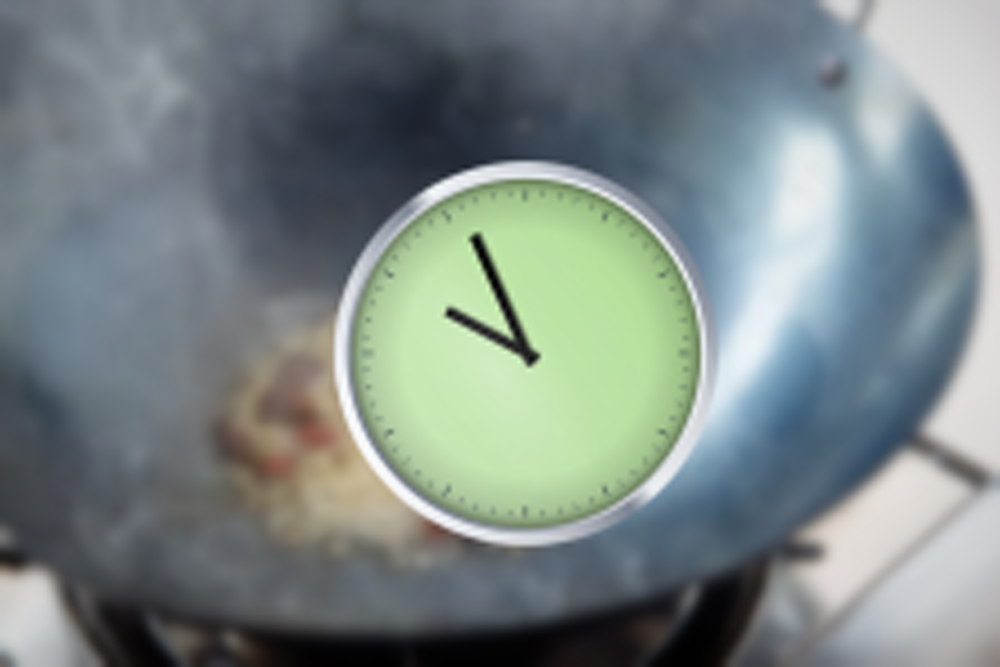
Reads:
9h56
